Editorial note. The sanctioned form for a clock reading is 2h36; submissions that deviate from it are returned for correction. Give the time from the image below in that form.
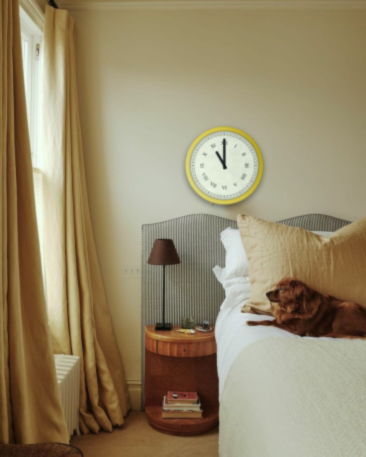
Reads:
11h00
